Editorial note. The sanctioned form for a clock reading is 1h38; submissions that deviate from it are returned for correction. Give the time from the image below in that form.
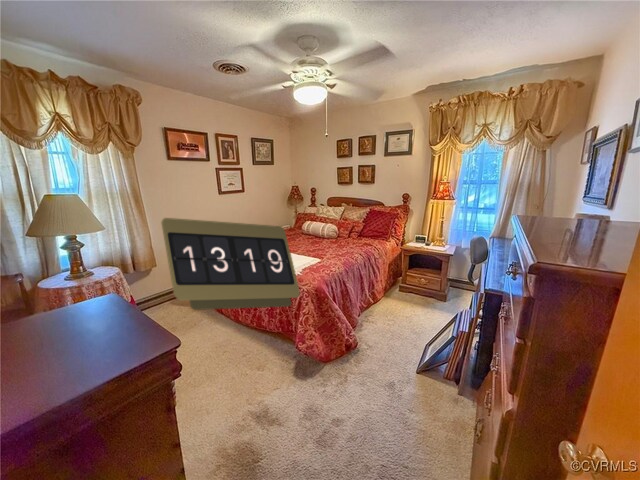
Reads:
13h19
